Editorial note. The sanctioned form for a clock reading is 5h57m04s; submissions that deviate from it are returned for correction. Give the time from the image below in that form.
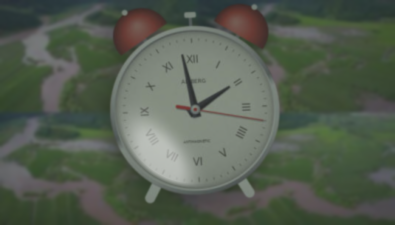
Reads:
1h58m17s
